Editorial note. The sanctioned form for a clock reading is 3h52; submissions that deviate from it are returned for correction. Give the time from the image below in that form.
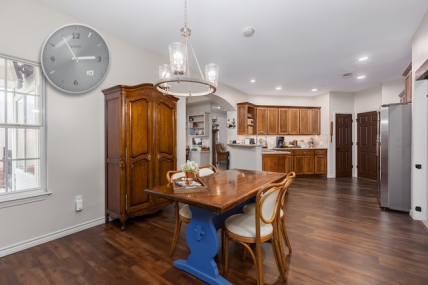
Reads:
2h55
